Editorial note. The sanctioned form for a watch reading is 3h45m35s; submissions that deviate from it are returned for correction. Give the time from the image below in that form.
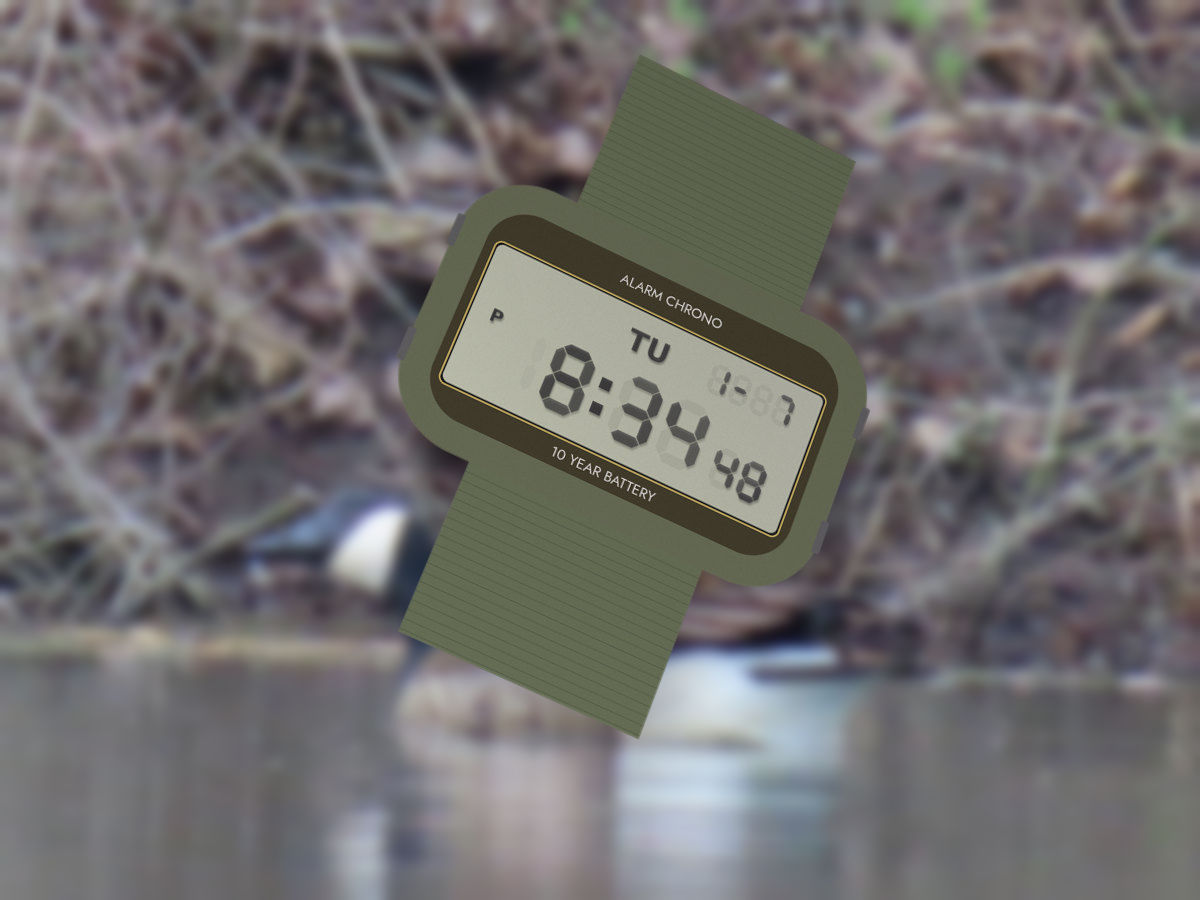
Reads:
8h34m48s
